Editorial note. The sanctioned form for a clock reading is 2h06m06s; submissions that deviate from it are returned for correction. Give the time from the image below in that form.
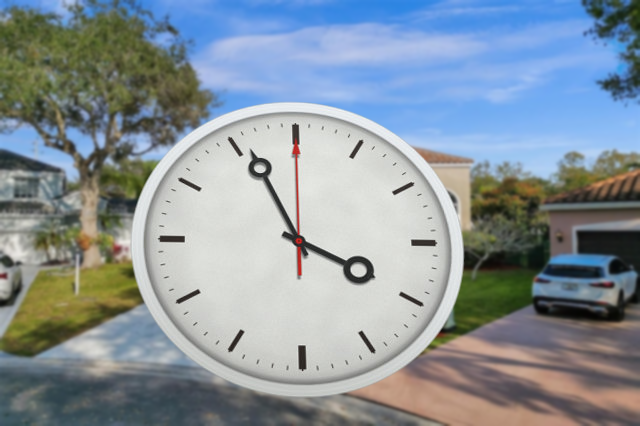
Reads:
3h56m00s
